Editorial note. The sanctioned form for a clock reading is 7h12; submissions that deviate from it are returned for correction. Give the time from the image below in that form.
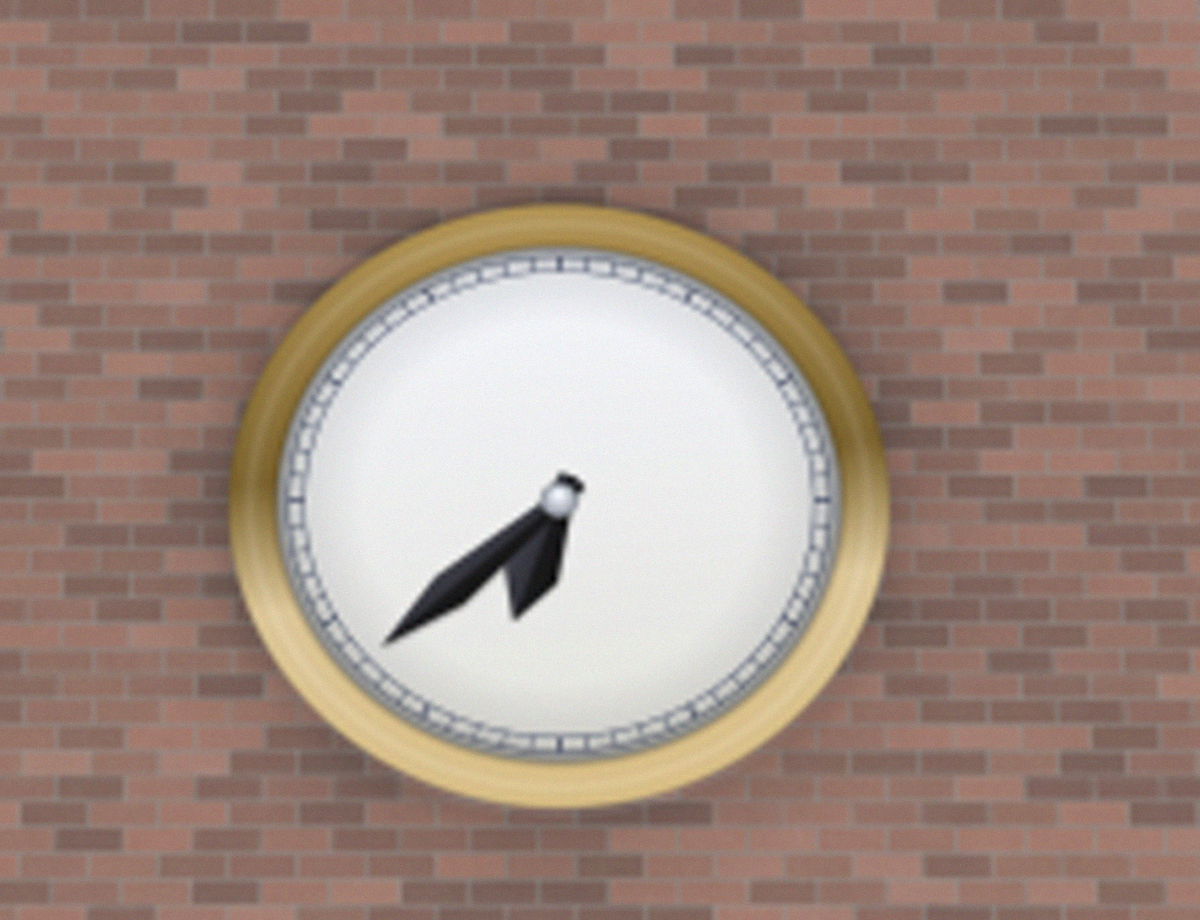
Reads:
6h38
